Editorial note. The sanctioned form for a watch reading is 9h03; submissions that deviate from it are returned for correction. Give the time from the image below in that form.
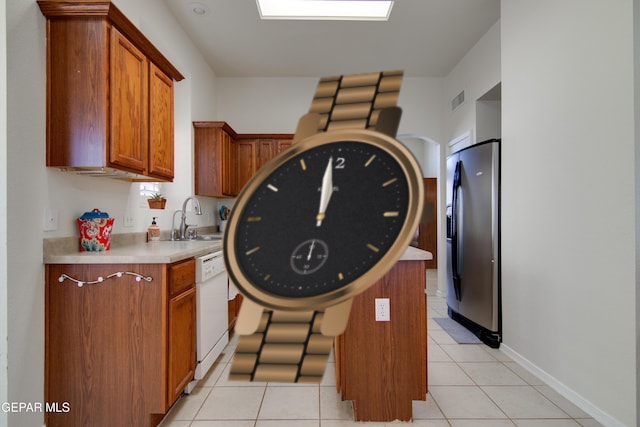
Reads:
11h59
